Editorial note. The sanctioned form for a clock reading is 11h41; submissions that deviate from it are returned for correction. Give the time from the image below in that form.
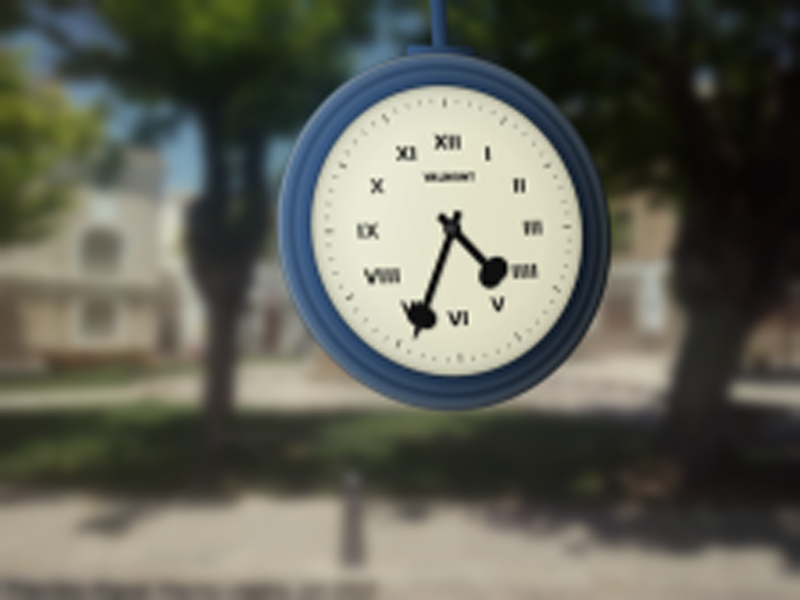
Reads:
4h34
